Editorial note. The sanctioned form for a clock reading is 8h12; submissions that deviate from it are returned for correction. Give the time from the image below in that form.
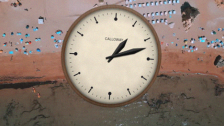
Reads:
1h12
